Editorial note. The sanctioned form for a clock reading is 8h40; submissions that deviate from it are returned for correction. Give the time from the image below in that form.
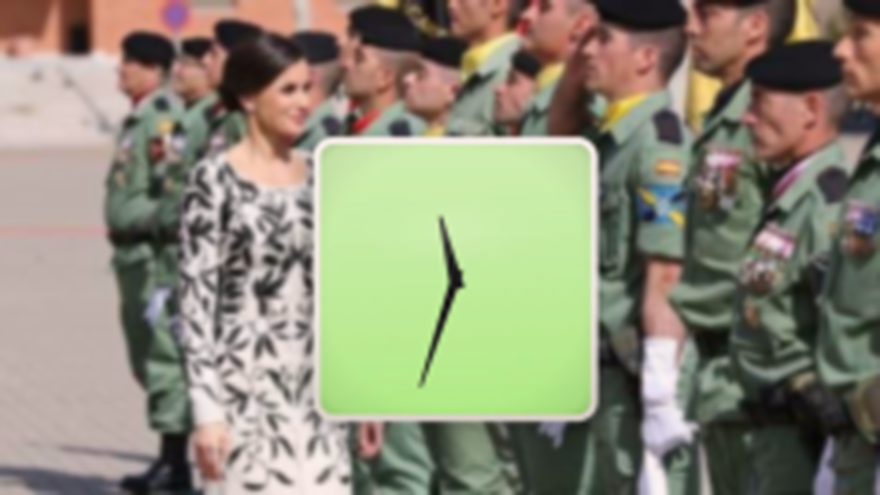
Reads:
11h33
